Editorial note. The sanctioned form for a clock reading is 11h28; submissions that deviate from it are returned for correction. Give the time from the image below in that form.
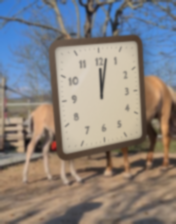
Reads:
12h02
